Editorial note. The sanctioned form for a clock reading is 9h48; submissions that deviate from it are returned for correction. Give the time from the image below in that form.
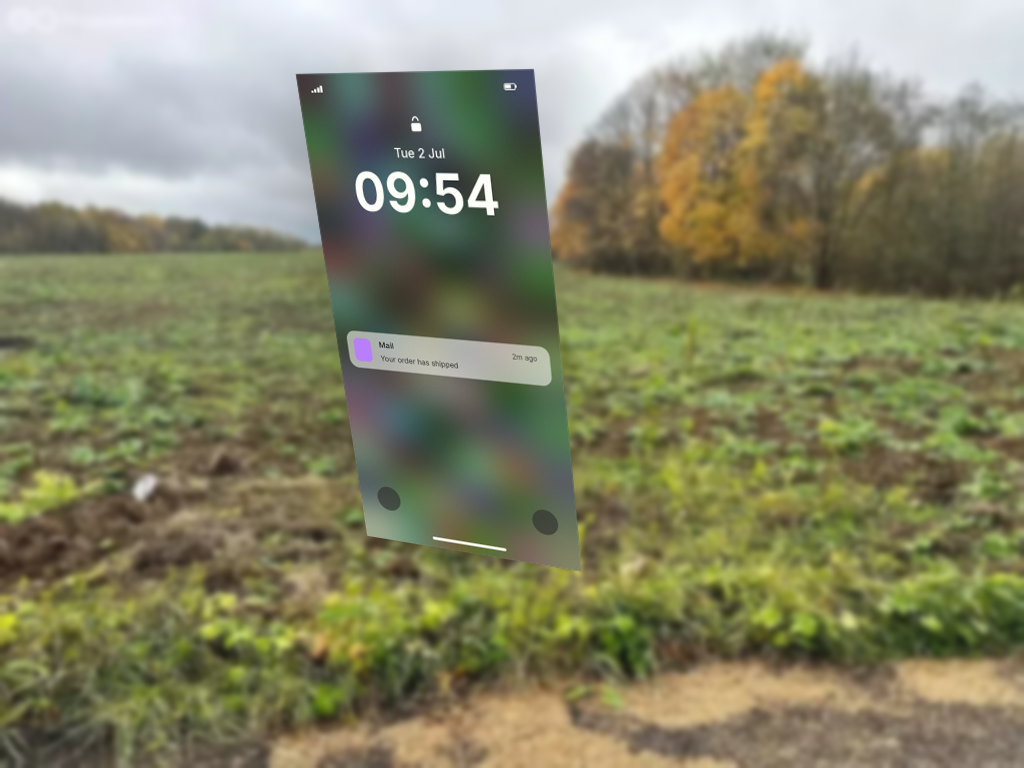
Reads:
9h54
